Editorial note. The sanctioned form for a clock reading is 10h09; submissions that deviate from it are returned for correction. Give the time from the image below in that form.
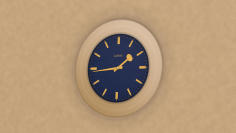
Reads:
1h44
